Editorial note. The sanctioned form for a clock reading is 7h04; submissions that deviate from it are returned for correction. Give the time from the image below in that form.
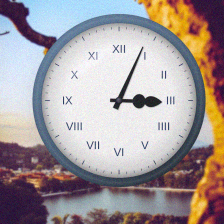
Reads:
3h04
